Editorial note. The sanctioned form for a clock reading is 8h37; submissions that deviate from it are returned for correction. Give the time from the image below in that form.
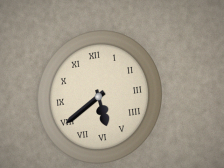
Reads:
5h40
